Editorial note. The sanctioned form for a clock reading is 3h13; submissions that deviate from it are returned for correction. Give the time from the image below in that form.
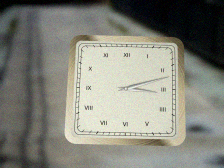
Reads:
3h12
